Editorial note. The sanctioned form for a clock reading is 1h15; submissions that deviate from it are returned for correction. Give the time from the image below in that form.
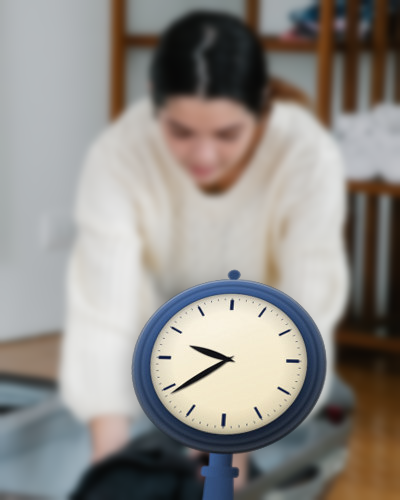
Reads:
9h39
